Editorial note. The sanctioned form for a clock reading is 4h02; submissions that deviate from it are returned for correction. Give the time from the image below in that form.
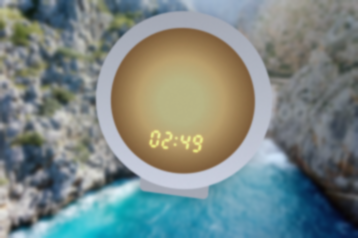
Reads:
2h49
